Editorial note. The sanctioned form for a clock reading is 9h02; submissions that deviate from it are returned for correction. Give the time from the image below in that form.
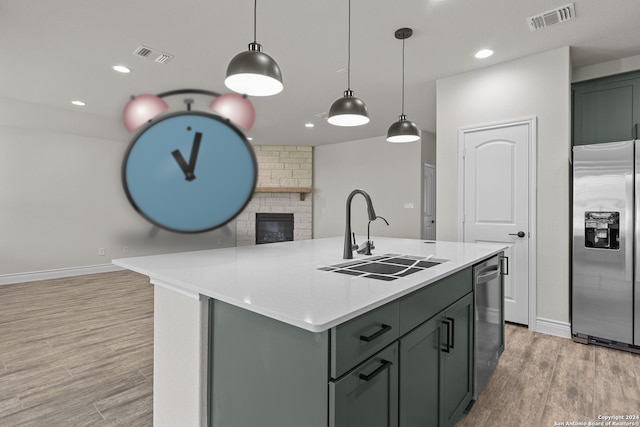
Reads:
11h02
